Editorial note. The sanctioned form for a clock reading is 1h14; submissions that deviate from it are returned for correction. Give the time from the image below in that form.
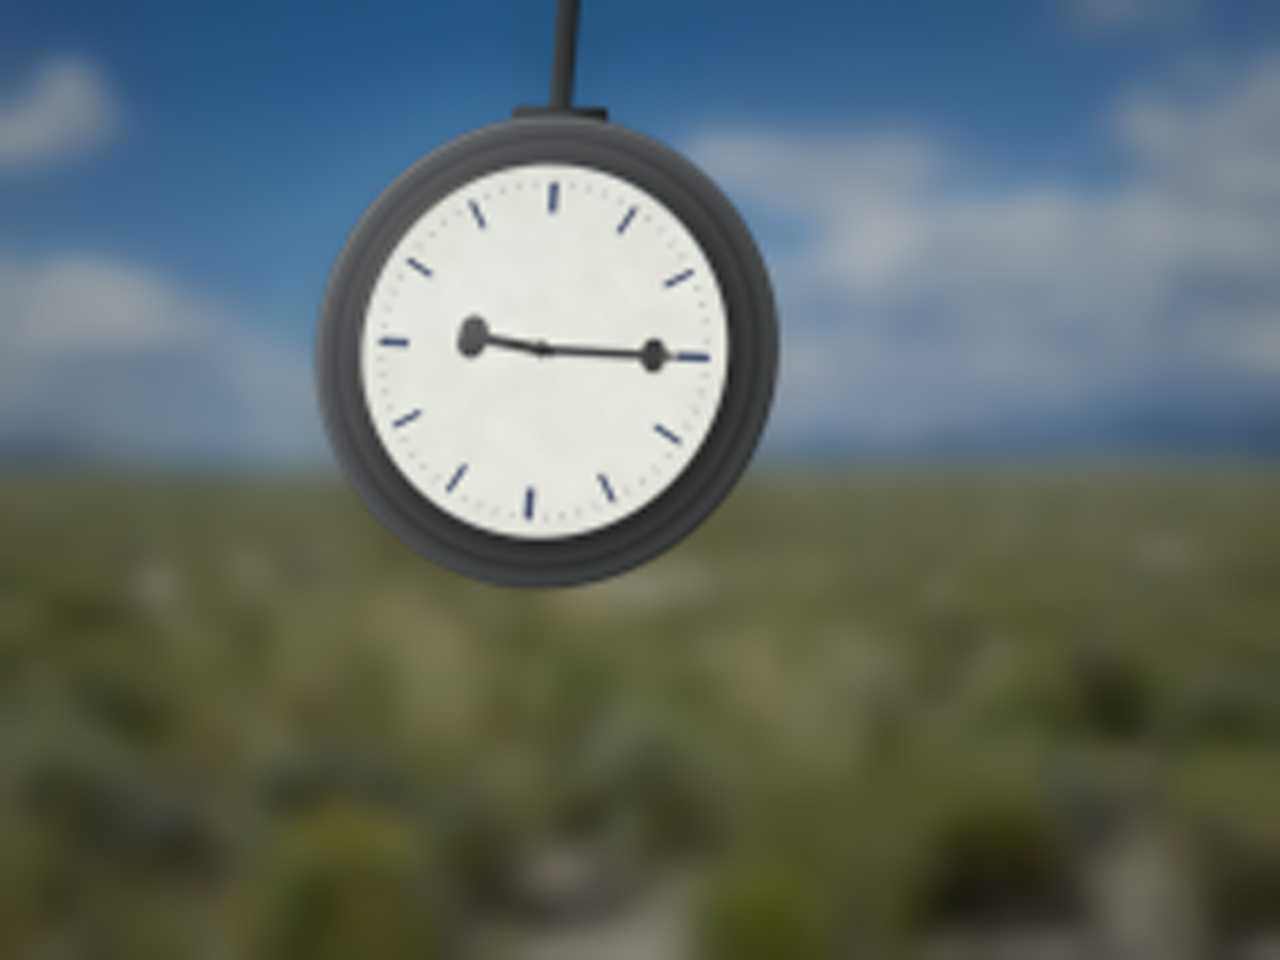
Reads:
9h15
